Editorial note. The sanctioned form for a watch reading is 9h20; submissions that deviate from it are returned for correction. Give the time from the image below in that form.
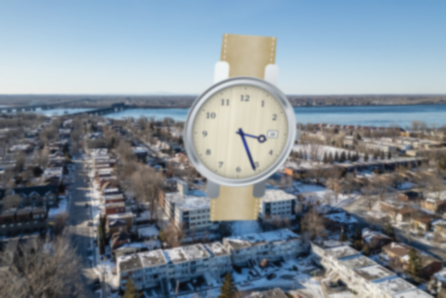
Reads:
3h26
